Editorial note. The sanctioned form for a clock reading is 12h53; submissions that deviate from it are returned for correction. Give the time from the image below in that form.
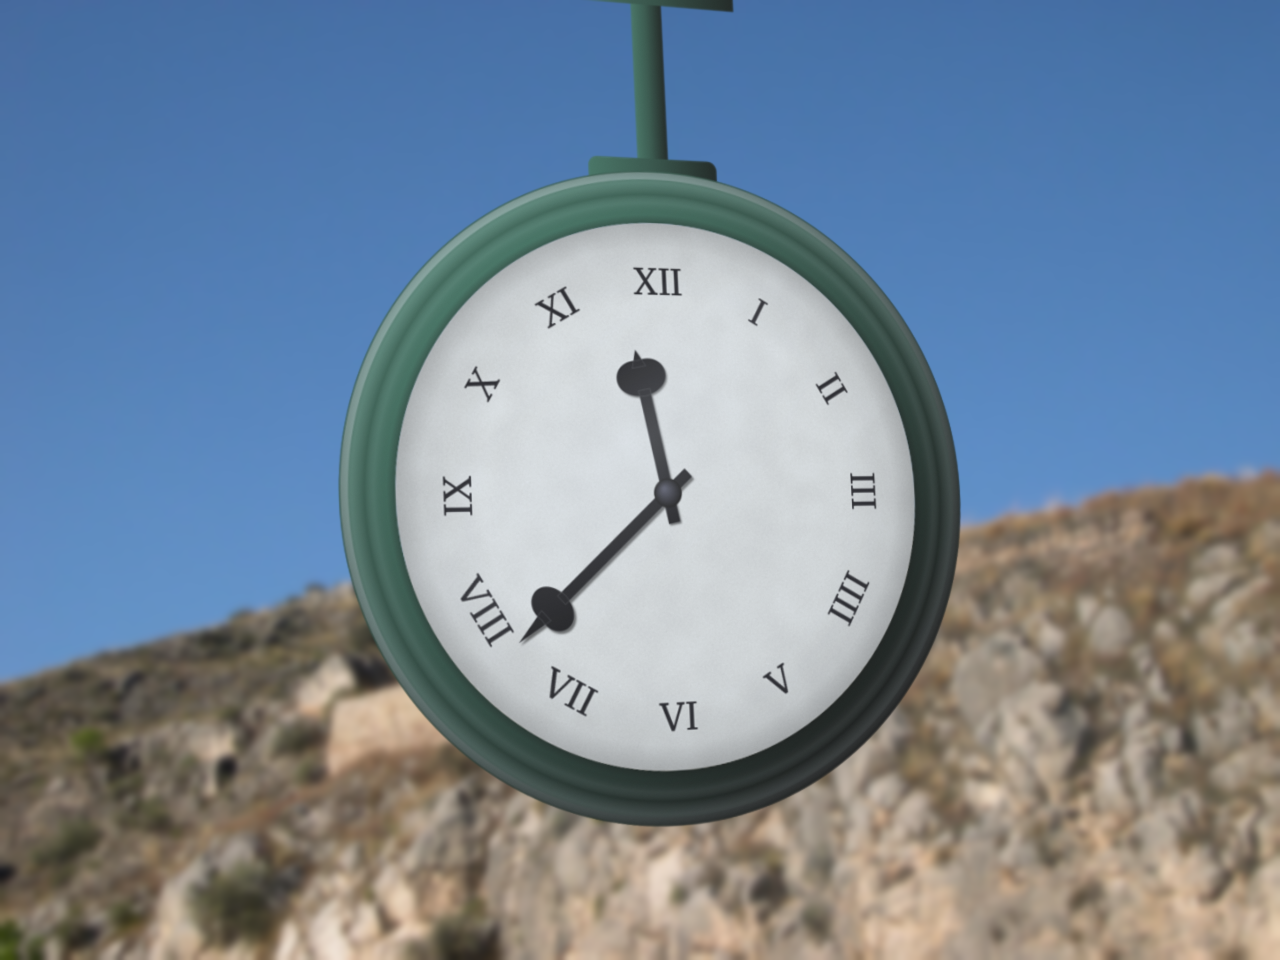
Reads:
11h38
